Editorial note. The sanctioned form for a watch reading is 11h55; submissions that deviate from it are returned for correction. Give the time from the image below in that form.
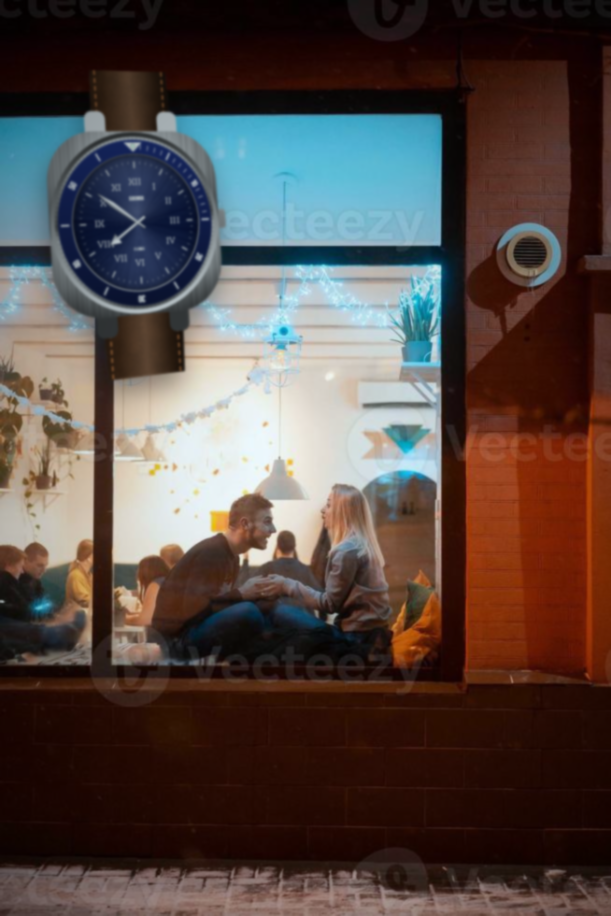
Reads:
7h51
